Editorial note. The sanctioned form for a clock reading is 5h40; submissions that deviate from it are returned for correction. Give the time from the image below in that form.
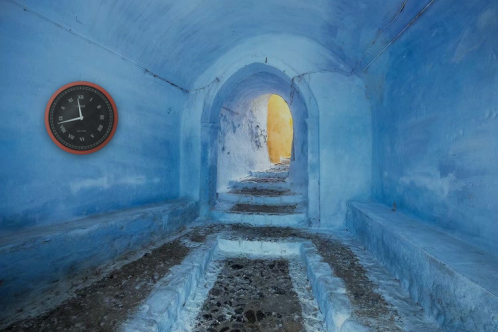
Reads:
11h43
